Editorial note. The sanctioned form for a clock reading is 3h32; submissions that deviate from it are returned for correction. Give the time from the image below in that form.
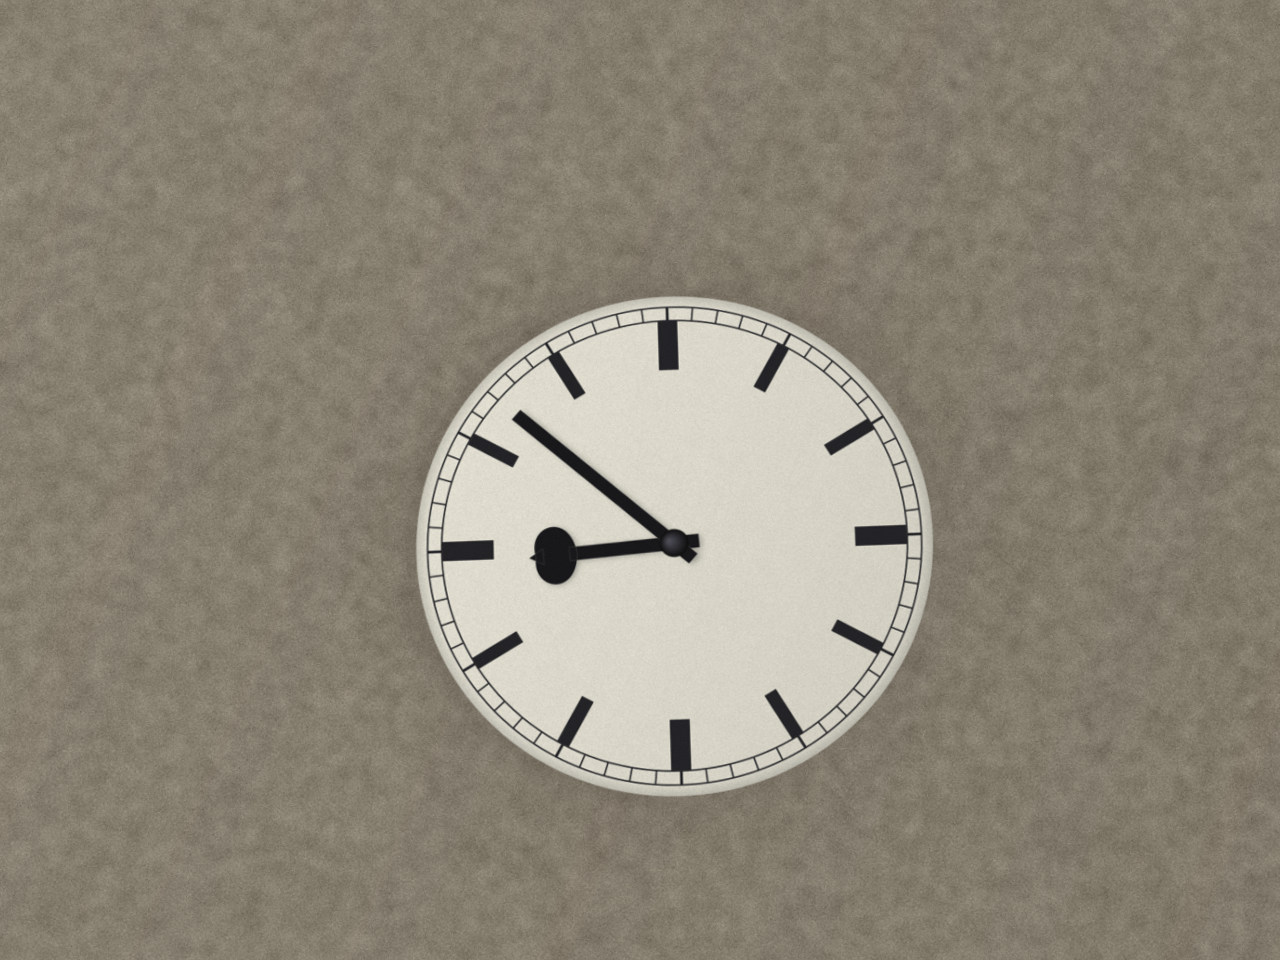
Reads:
8h52
